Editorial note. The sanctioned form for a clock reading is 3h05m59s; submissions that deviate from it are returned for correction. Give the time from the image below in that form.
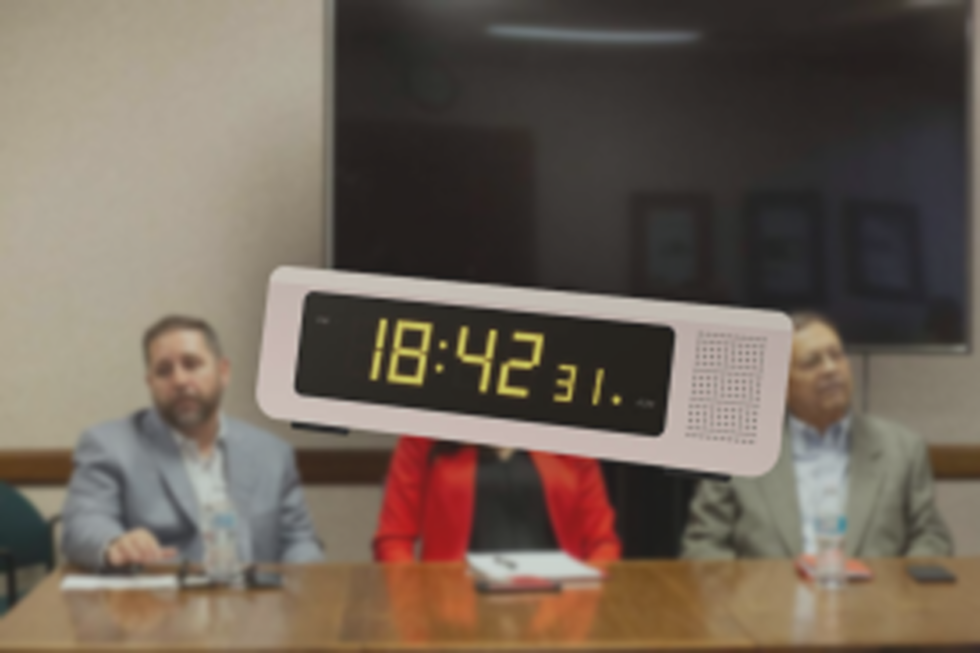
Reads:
18h42m31s
